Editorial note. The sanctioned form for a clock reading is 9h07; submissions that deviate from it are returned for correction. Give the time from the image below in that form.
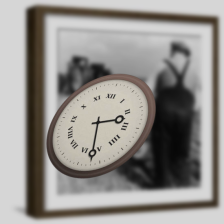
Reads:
2h27
